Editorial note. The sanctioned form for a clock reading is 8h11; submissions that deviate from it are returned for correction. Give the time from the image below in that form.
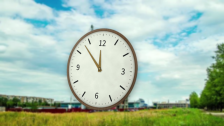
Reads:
11h53
